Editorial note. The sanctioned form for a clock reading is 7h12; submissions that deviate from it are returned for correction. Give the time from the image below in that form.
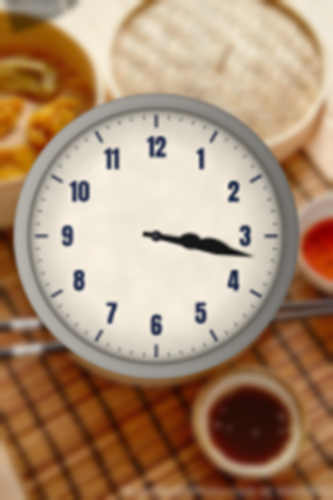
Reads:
3h17
